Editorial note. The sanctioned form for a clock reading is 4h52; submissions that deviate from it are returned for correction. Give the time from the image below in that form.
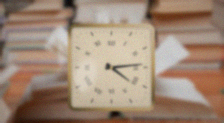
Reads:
4h14
